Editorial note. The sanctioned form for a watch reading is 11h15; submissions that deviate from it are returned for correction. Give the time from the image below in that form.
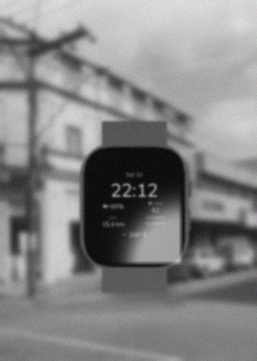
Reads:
22h12
